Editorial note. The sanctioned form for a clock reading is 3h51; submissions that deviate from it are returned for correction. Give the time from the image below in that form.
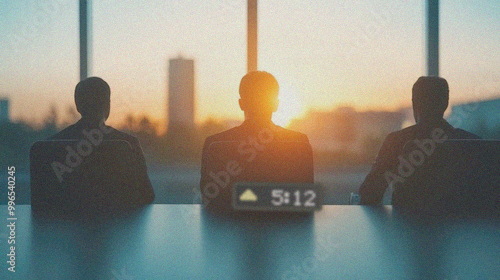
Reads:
5h12
